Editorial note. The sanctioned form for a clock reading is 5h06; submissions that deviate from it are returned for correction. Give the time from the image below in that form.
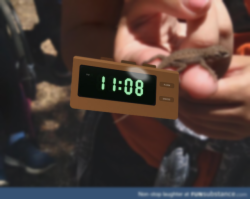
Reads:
11h08
